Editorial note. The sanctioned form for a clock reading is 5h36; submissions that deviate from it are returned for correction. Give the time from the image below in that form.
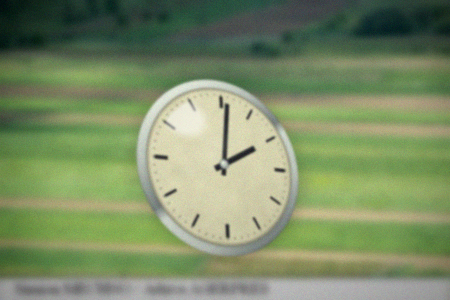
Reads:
2h01
